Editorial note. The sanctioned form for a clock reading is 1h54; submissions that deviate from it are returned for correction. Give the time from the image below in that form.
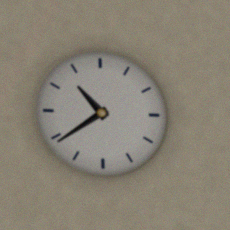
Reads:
10h39
